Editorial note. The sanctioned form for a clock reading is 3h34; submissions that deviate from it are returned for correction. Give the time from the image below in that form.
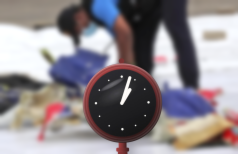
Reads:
1h03
